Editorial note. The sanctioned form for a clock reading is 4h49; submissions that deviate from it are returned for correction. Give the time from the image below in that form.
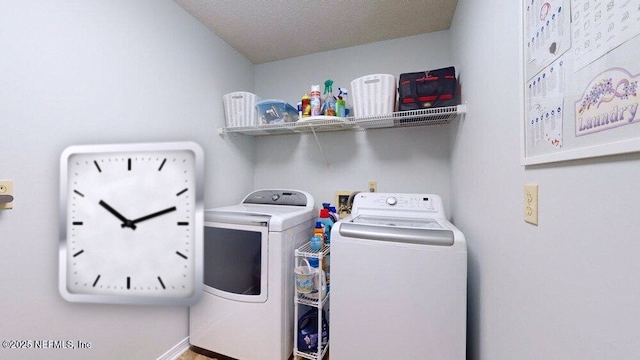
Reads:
10h12
